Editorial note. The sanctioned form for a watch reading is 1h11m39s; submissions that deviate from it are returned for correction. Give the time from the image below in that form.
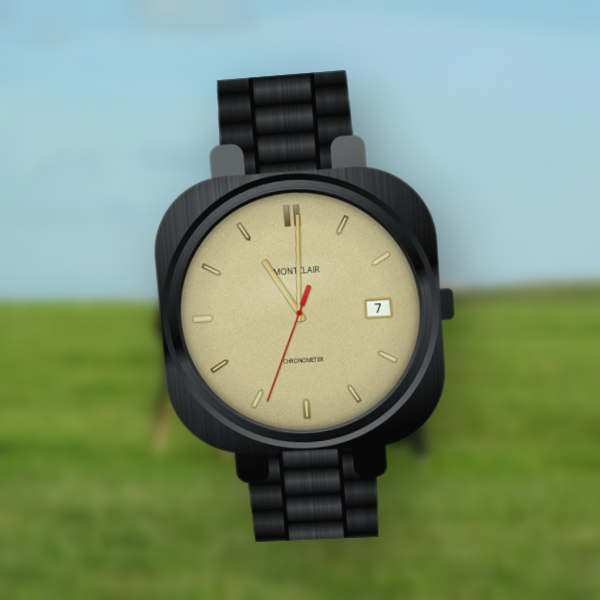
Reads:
11h00m34s
